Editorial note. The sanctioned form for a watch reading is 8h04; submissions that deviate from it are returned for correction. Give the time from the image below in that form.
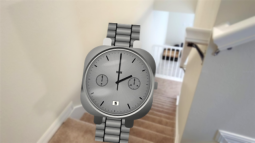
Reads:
2h00
